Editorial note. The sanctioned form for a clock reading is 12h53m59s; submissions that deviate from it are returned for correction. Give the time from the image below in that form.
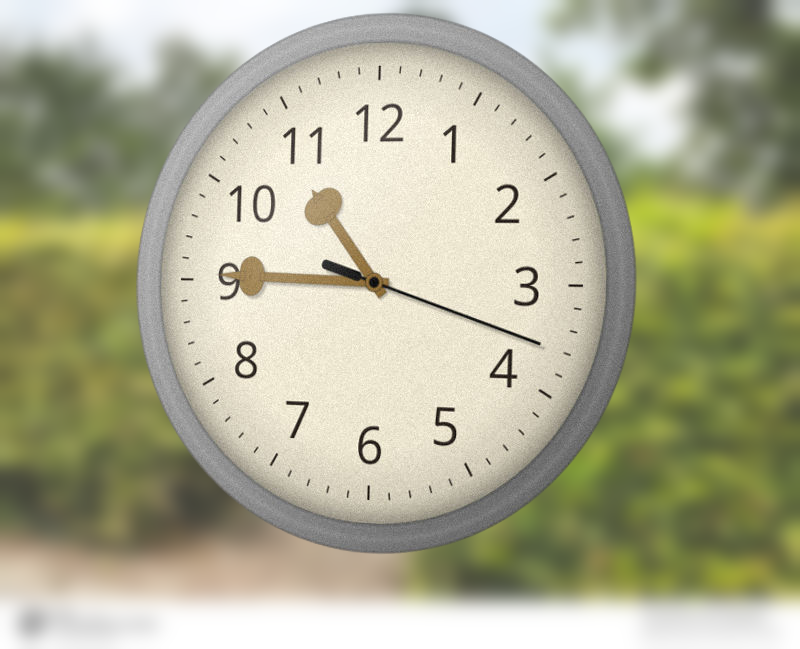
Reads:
10h45m18s
